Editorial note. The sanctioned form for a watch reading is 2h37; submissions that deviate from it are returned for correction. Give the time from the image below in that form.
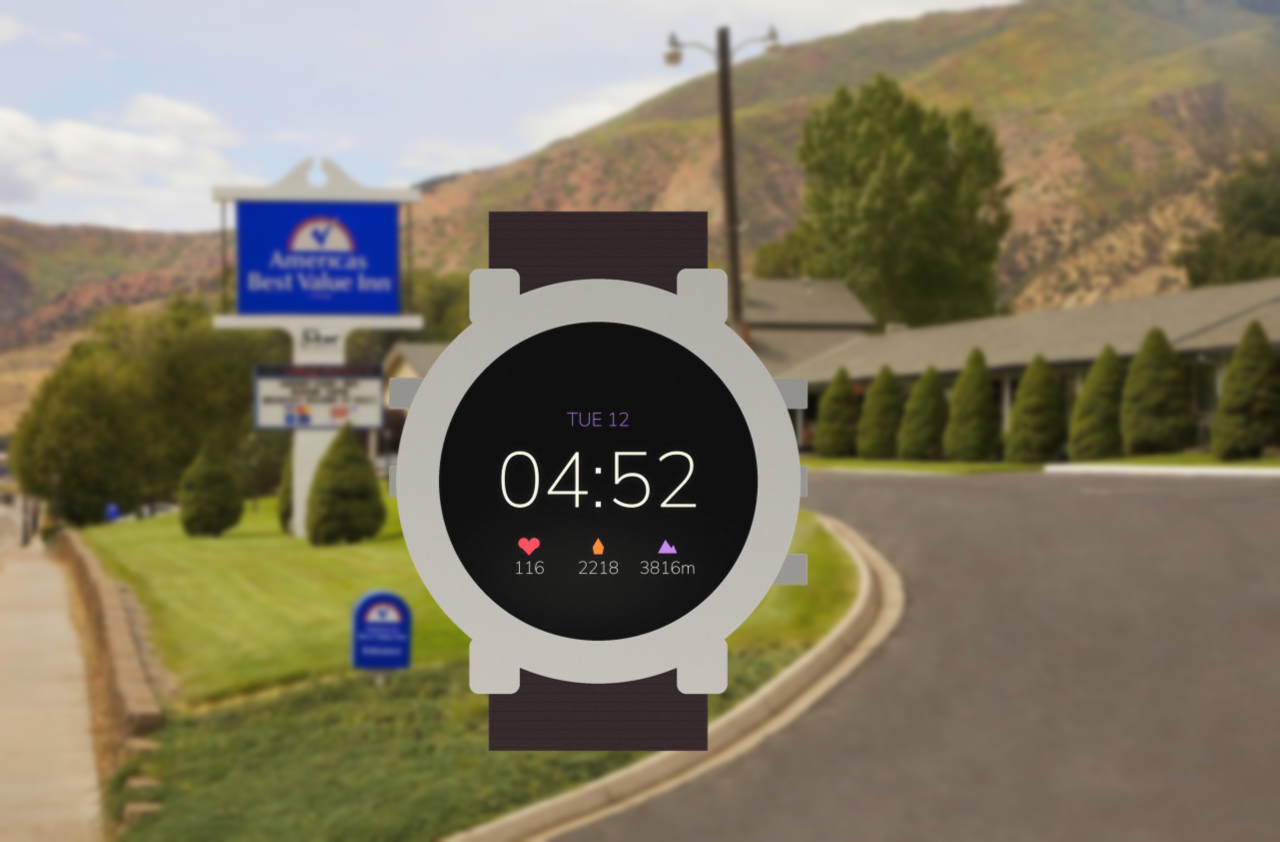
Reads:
4h52
